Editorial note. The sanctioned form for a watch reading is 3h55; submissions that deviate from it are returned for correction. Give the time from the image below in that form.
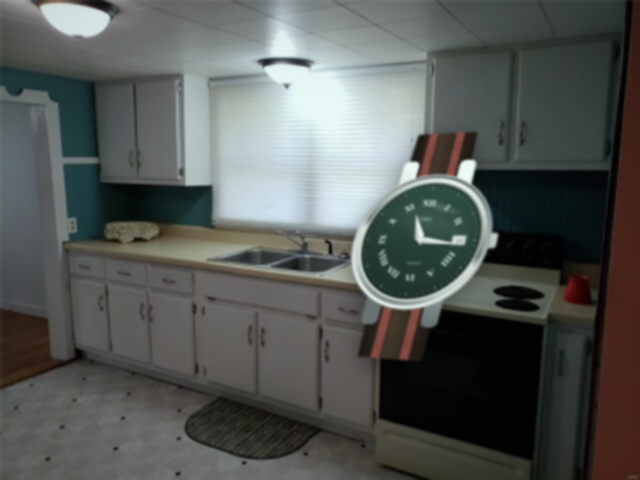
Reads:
11h16
